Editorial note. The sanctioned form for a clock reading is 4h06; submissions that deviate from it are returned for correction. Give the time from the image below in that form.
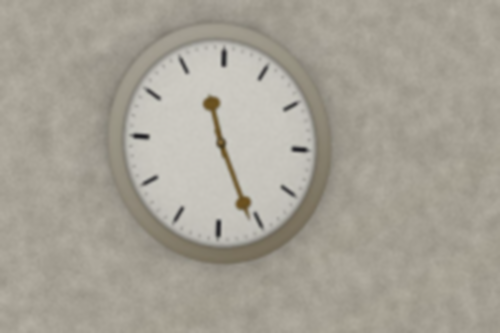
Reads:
11h26
